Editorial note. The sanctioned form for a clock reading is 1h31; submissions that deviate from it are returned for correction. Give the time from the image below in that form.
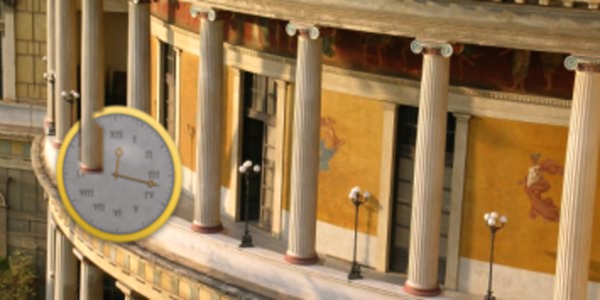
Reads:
12h17
